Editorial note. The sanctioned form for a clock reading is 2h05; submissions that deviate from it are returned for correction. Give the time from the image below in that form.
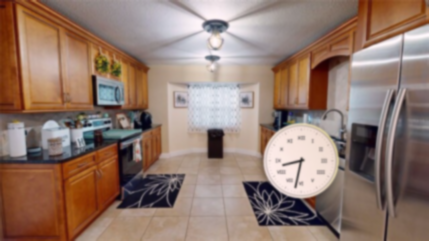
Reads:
8h32
